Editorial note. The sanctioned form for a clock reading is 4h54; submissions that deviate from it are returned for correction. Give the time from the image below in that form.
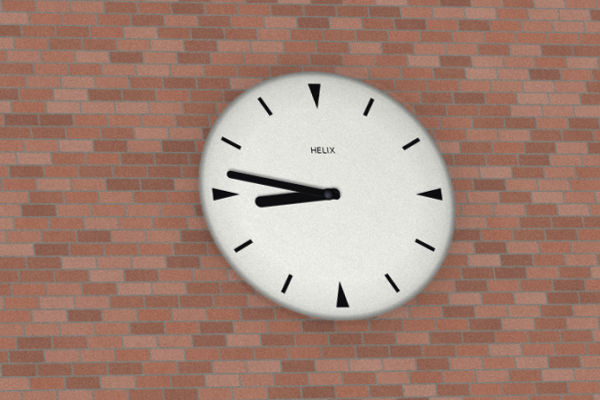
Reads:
8h47
